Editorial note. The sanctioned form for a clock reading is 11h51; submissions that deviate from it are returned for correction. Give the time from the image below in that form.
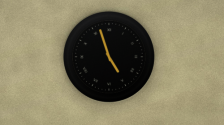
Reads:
4h57
